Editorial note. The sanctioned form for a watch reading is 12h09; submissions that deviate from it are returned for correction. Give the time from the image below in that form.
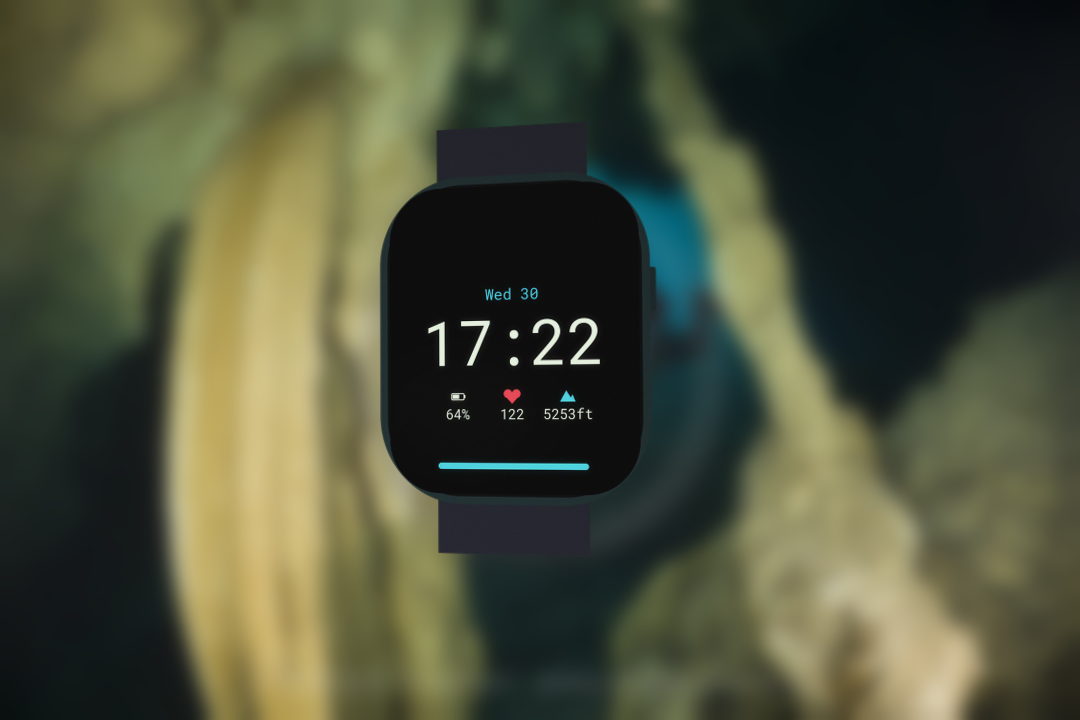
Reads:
17h22
